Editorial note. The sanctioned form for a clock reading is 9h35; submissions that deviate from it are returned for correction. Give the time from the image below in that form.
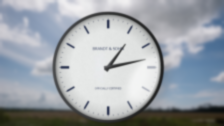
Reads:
1h13
